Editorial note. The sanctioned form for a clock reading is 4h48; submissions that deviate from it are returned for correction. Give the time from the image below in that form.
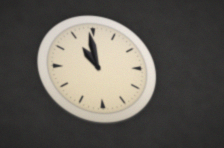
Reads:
10h59
